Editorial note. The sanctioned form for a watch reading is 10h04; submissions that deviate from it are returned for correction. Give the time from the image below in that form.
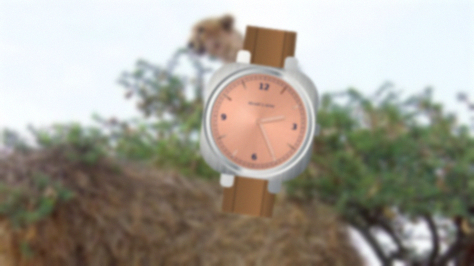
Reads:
2h25
